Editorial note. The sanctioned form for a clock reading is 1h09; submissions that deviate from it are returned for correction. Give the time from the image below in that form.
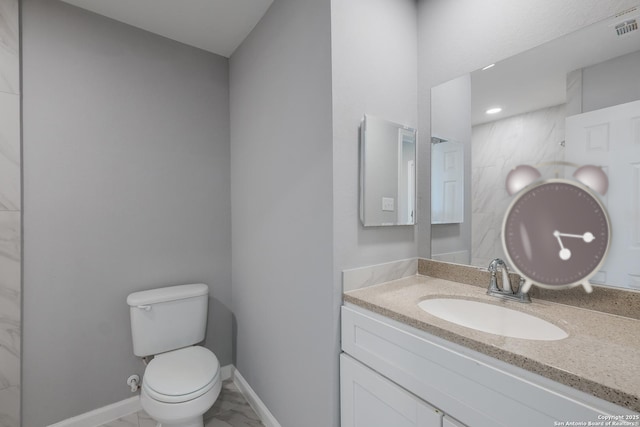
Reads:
5h16
